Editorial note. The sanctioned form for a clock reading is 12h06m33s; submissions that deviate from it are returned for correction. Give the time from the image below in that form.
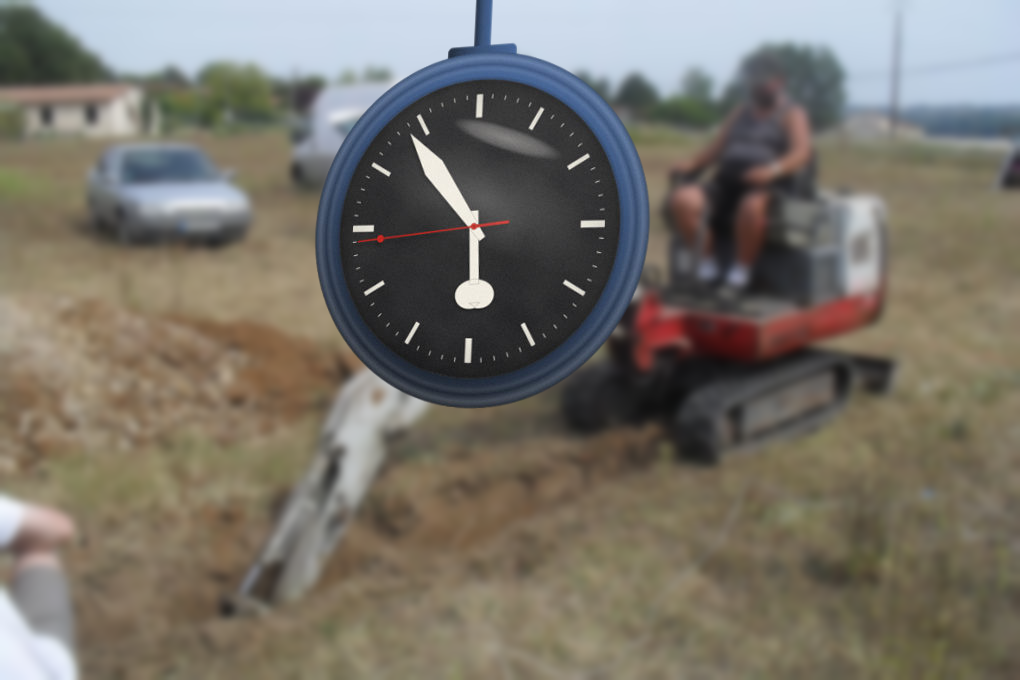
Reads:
5h53m44s
